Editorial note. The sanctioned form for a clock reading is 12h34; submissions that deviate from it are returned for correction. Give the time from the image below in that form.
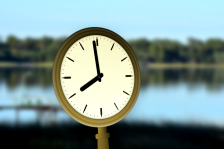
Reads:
7h59
